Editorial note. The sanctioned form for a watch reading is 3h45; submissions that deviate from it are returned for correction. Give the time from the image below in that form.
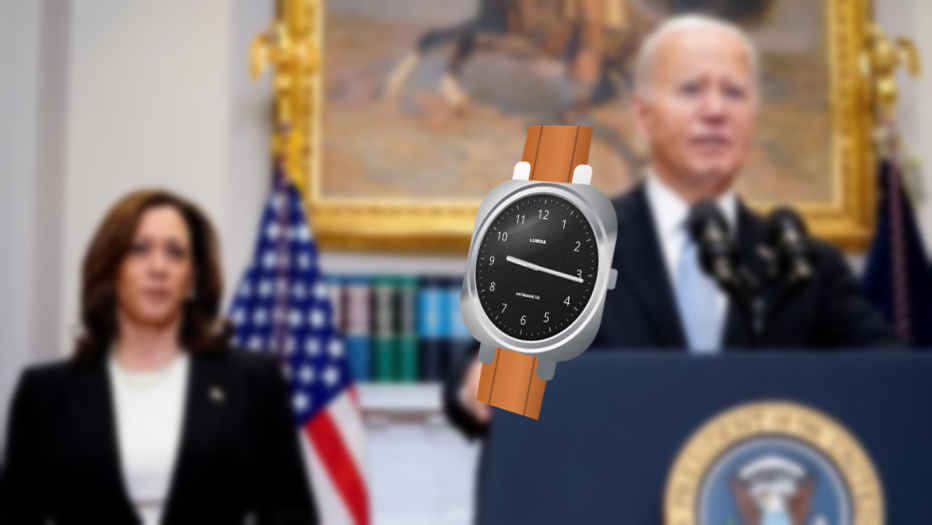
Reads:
9h16
